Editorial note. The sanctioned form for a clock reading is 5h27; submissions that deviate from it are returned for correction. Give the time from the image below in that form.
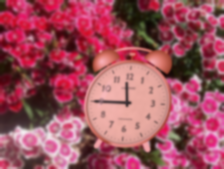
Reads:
11h45
